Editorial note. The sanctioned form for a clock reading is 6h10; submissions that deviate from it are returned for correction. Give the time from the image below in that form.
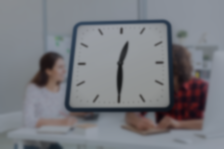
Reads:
12h30
